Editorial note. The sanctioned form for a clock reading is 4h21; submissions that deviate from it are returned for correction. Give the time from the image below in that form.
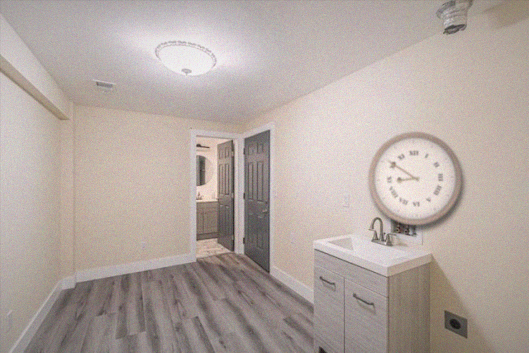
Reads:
8h51
